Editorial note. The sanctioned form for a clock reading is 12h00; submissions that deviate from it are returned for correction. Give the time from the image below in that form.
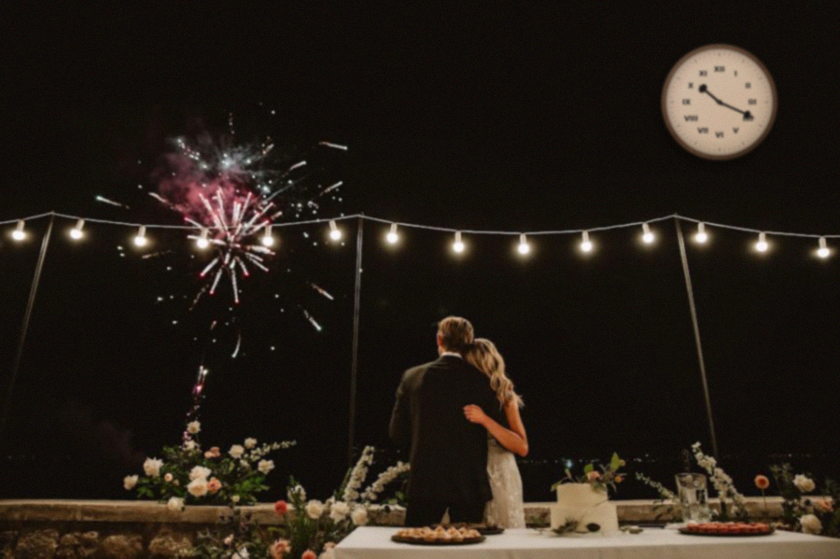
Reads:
10h19
